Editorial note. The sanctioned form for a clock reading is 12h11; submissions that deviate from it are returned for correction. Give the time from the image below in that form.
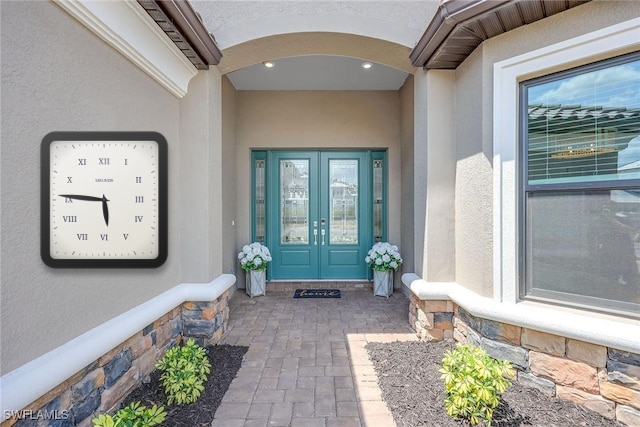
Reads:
5h46
